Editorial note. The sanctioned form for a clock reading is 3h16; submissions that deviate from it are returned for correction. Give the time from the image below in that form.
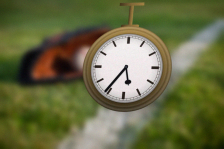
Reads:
5h36
